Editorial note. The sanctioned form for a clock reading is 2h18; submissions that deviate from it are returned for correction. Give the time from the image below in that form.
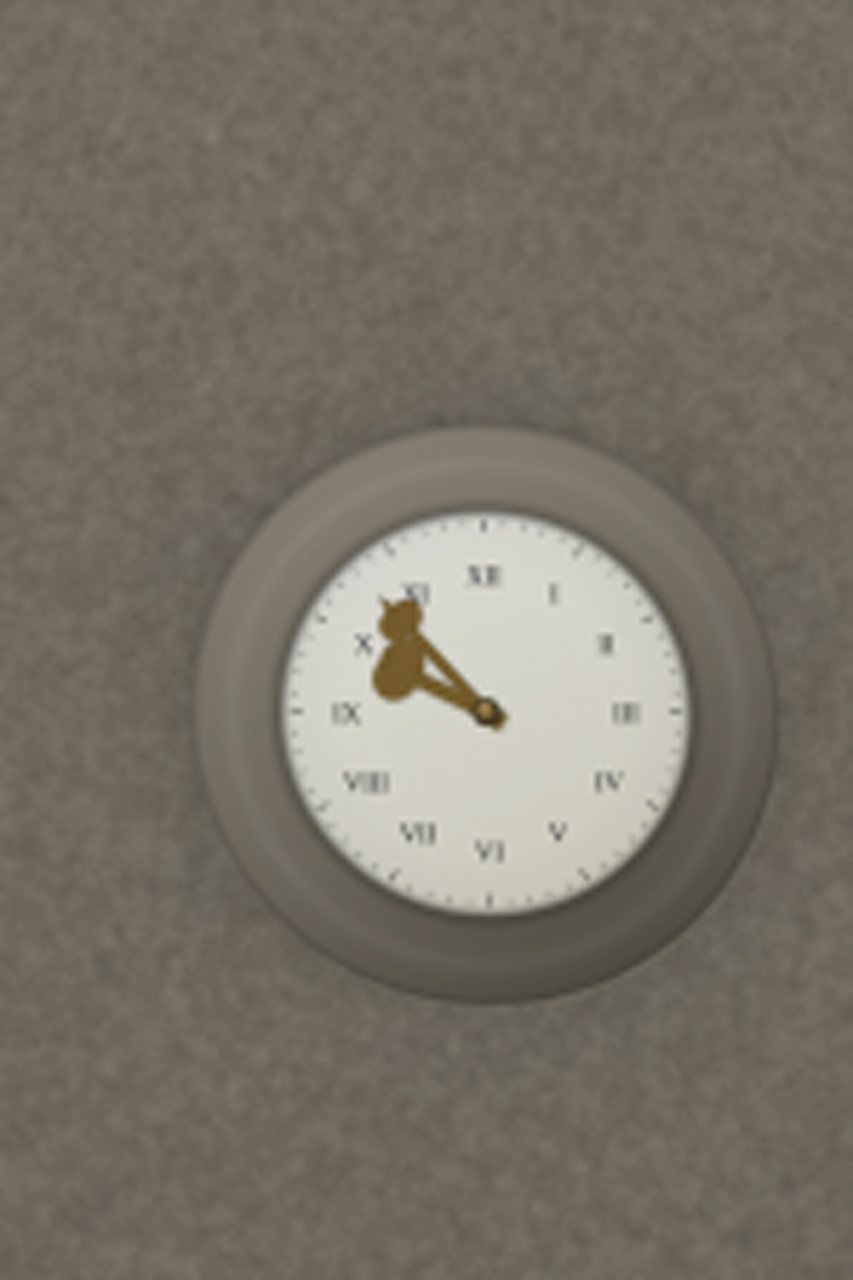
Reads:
9h53
